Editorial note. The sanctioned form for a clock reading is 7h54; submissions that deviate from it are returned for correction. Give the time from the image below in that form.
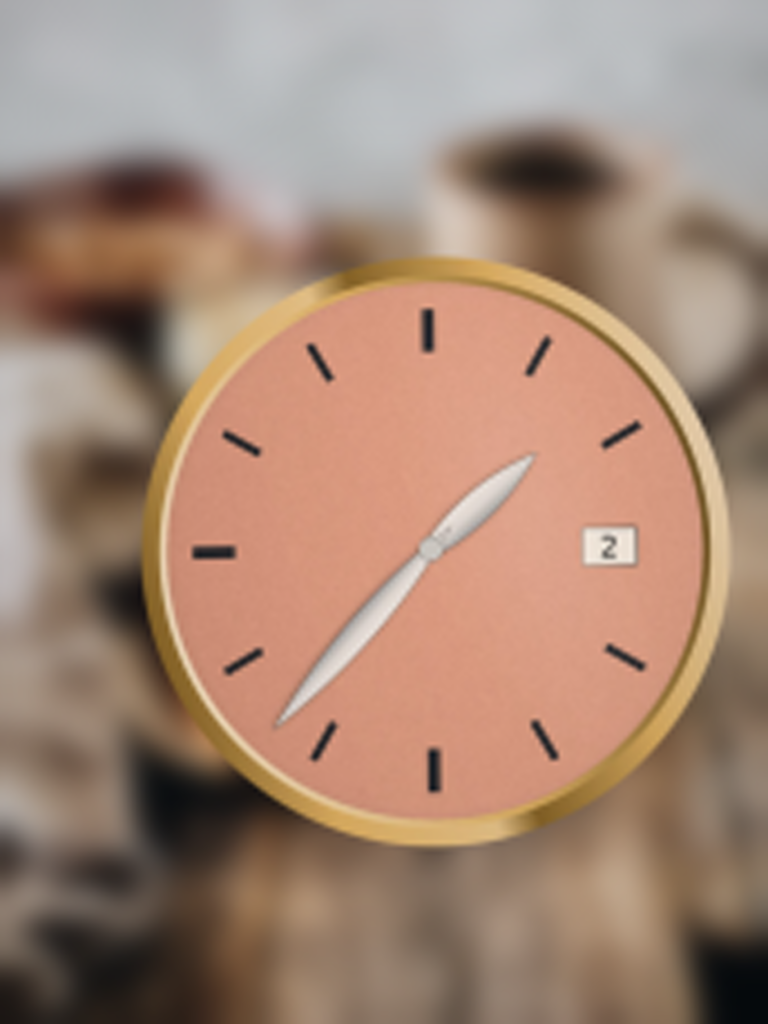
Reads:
1h37
